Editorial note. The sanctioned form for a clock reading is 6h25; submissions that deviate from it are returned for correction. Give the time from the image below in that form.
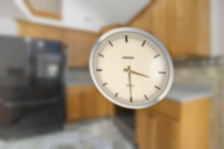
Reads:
3h30
